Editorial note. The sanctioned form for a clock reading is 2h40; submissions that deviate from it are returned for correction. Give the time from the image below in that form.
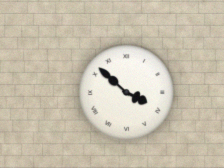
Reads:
3h52
